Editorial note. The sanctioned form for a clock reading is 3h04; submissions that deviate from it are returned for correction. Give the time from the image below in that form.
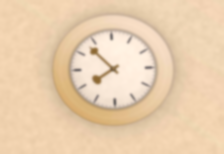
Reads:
7h53
